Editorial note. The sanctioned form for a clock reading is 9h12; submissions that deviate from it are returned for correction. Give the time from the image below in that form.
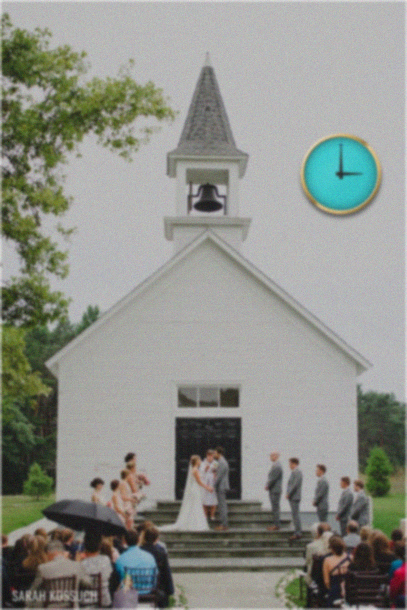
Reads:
3h00
